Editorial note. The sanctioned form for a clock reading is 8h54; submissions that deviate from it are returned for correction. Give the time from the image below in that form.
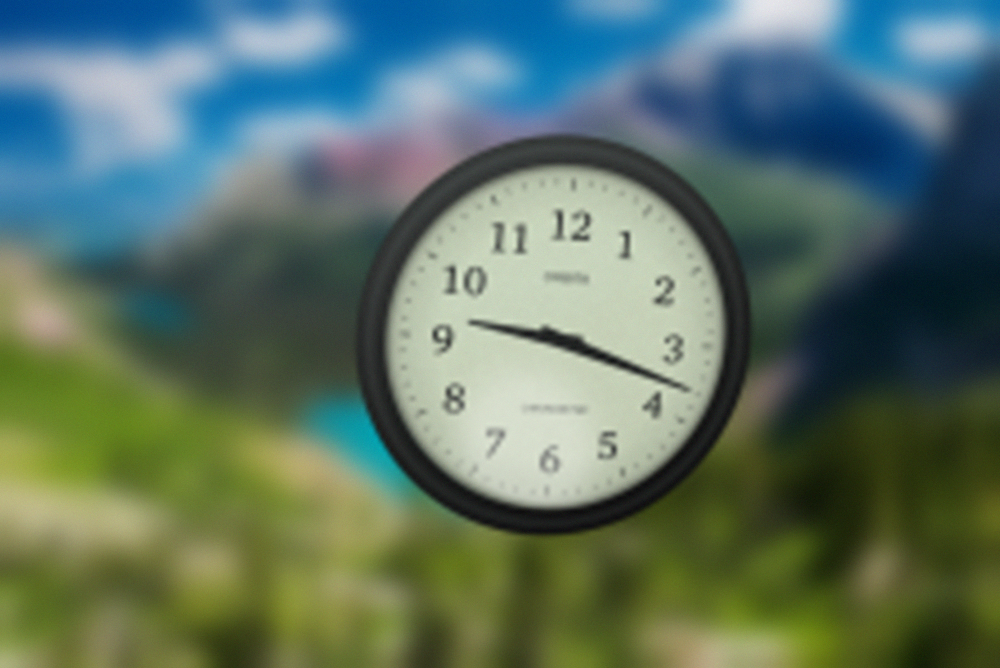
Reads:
9h18
